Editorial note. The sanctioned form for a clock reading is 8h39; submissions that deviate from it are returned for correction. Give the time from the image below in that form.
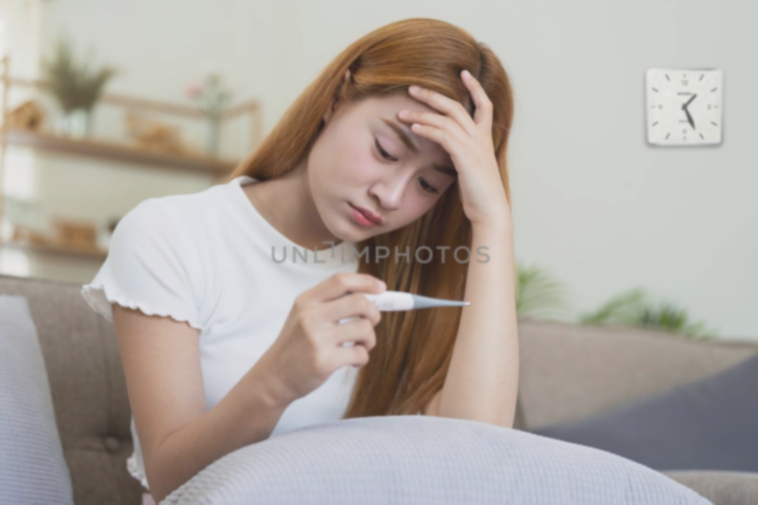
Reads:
1h26
